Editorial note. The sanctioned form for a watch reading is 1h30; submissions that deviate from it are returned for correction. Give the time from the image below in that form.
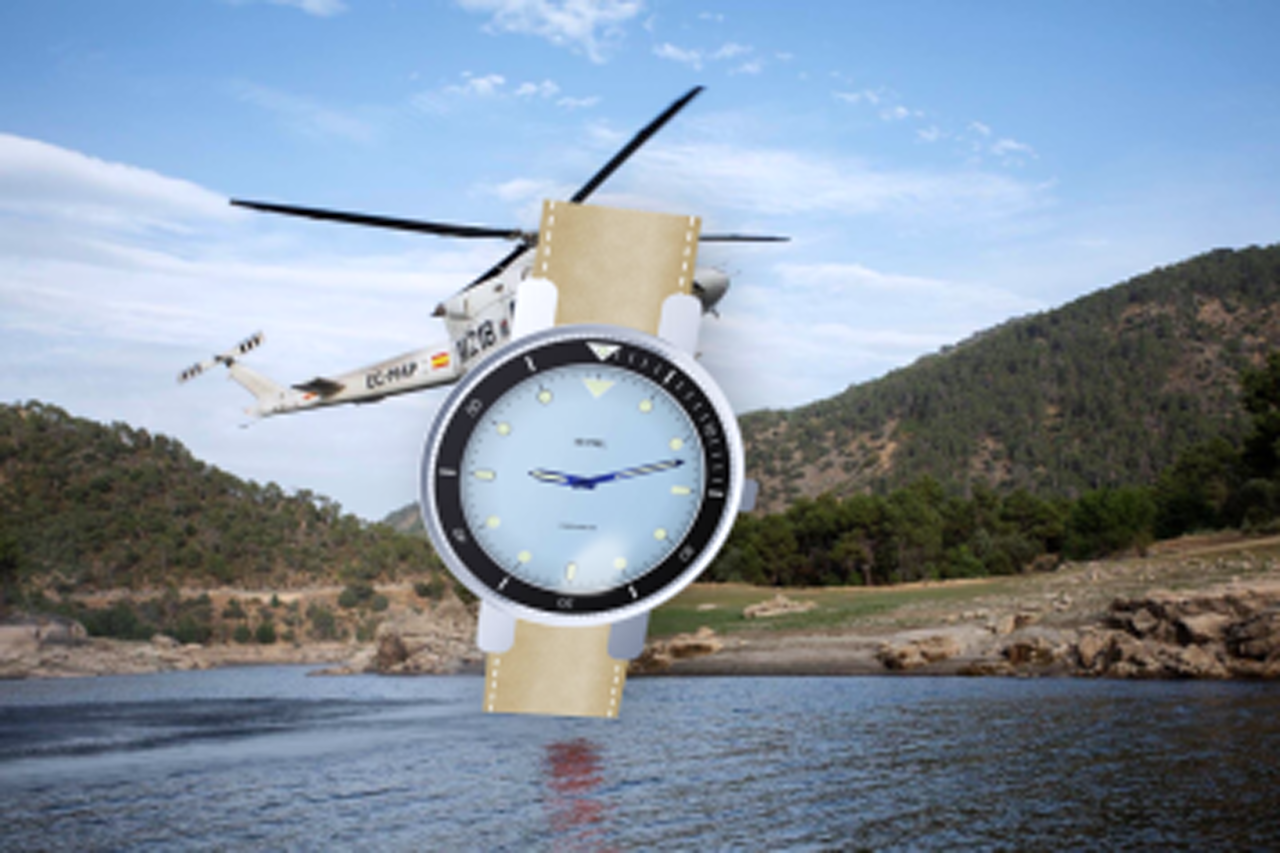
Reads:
9h12
